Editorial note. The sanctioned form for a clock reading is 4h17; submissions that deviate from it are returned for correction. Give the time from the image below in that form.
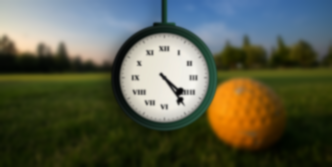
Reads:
4h24
